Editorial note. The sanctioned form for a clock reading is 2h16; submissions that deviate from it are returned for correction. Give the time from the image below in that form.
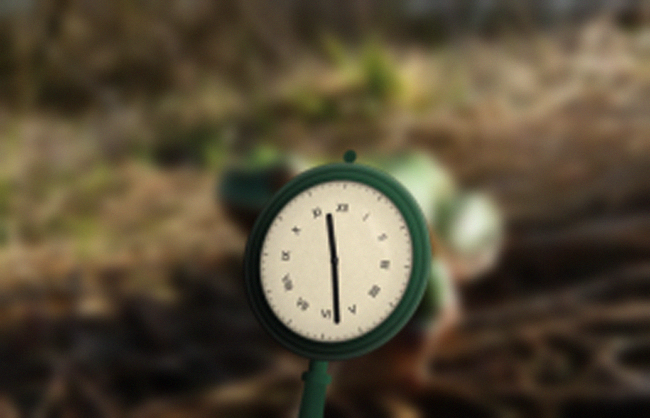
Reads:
11h28
